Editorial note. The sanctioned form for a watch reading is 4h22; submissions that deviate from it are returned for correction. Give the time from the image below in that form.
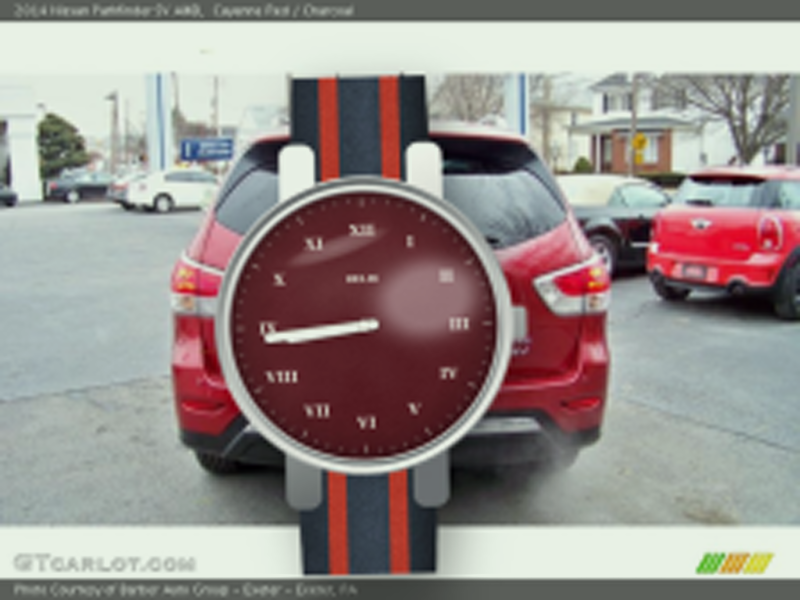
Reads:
8h44
